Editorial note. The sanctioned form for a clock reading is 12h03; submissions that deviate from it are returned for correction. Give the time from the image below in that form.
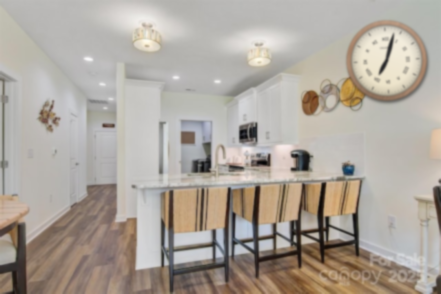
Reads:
7h03
